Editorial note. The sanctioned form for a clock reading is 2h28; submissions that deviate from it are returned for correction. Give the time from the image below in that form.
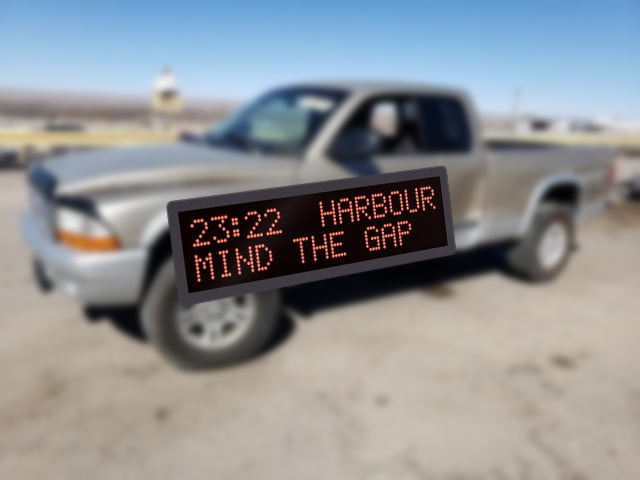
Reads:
23h22
